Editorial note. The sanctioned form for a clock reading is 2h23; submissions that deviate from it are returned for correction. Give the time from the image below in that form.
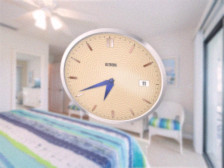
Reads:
6h41
